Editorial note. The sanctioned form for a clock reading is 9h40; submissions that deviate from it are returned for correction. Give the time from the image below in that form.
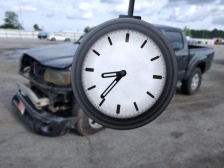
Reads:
8h36
